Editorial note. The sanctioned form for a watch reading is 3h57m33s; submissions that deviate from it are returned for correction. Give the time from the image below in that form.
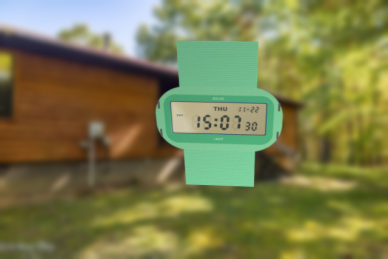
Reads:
15h07m30s
